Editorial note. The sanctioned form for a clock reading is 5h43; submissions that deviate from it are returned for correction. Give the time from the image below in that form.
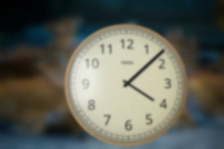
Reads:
4h08
